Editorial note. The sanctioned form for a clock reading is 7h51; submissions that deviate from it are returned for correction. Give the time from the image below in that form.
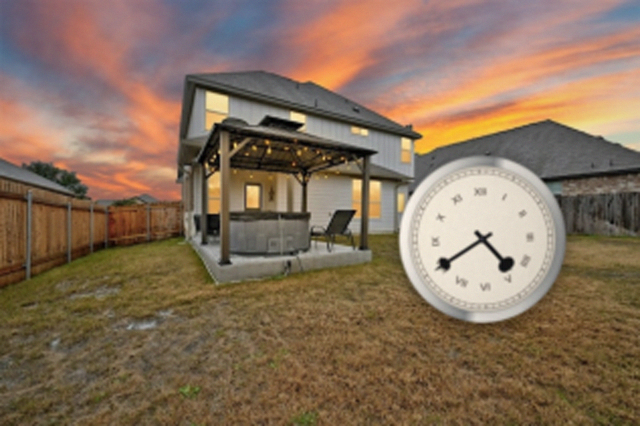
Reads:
4h40
